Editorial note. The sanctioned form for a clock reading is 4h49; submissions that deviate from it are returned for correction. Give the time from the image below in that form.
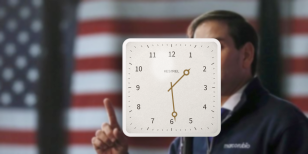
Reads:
1h29
